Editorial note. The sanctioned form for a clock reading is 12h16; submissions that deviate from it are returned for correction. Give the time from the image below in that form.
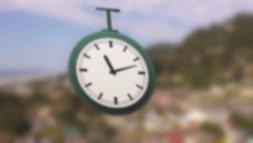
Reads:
11h12
